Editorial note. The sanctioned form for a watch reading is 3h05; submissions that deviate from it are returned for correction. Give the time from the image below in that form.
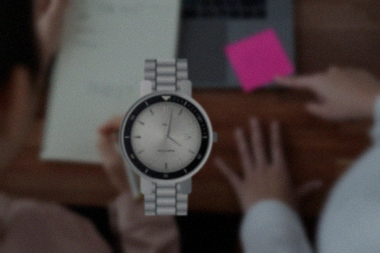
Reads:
4h02
